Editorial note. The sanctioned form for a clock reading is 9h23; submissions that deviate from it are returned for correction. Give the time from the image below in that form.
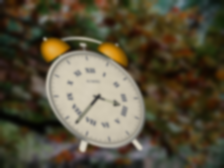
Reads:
3h38
